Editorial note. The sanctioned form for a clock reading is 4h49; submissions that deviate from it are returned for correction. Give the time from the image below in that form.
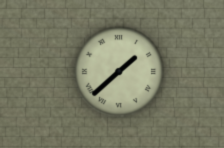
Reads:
1h38
